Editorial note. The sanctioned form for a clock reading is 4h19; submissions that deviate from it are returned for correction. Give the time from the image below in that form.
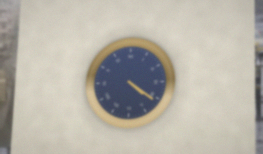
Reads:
4h21
